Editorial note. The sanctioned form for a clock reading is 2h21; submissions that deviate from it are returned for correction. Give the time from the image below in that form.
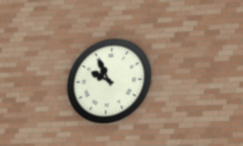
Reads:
9h55
